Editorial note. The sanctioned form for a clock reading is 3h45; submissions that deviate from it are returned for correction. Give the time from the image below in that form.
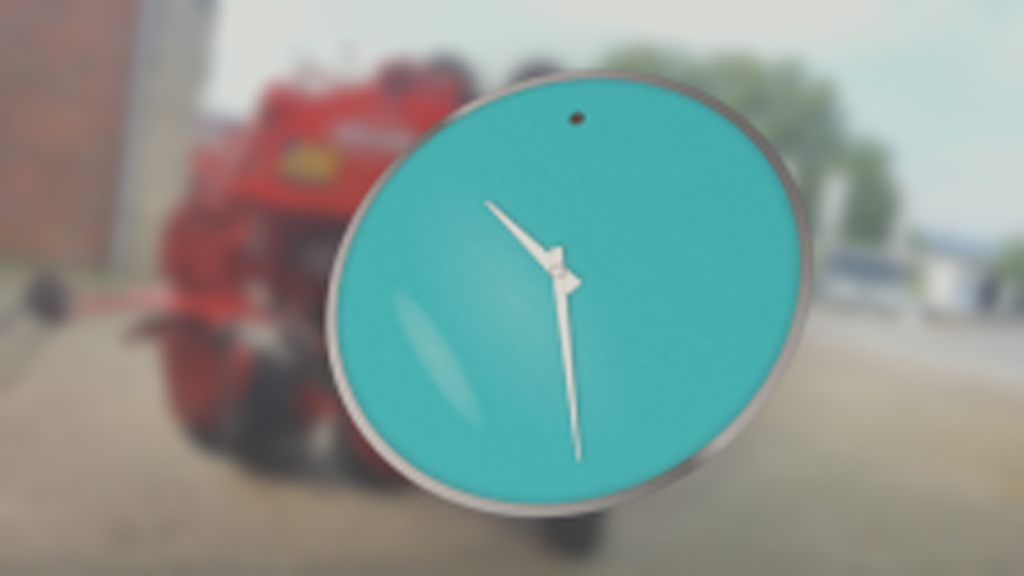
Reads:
10h28
